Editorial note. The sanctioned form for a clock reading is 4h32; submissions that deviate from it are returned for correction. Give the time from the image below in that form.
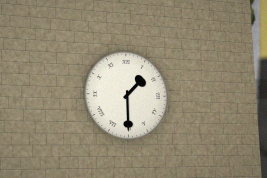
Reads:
1h30
